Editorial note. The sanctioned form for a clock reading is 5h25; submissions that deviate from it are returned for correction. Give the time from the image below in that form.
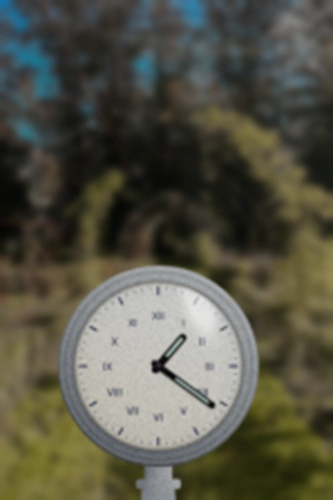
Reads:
1h21
